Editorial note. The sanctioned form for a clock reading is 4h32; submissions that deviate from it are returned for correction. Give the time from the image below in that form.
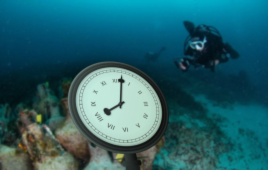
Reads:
8h02
